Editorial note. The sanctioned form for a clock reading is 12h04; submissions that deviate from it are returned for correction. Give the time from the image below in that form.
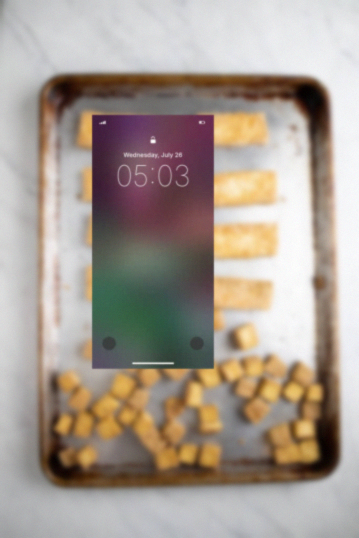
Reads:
5h03
